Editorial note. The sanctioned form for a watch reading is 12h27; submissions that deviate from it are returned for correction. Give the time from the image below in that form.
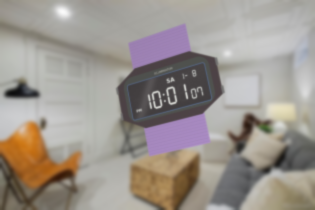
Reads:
10h01
